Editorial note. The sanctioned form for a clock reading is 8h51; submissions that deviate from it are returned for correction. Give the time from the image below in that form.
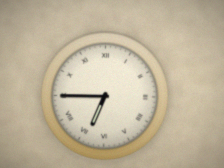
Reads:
6h45
